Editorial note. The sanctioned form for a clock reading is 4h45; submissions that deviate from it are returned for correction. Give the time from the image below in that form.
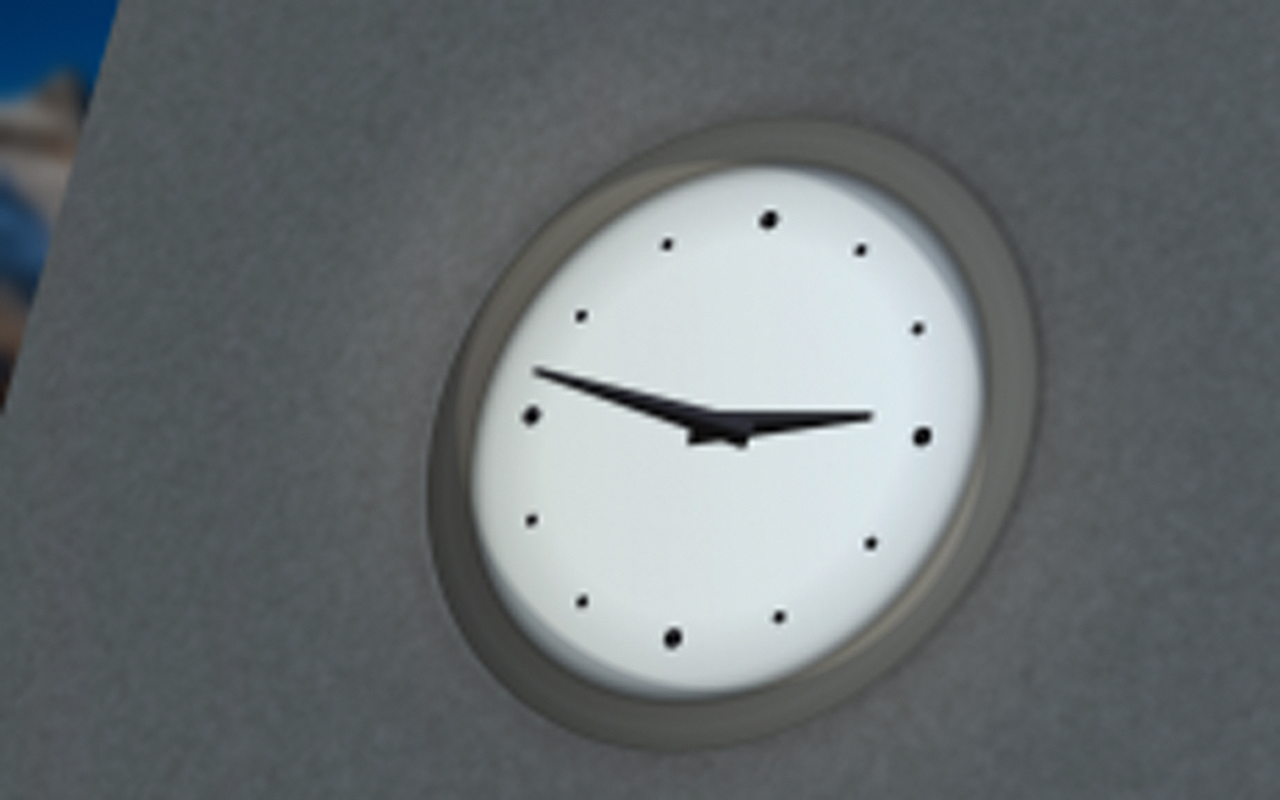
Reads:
2h47
